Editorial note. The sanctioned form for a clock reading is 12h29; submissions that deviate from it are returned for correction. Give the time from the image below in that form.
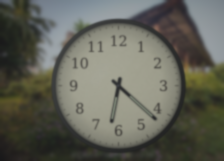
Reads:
6h22
